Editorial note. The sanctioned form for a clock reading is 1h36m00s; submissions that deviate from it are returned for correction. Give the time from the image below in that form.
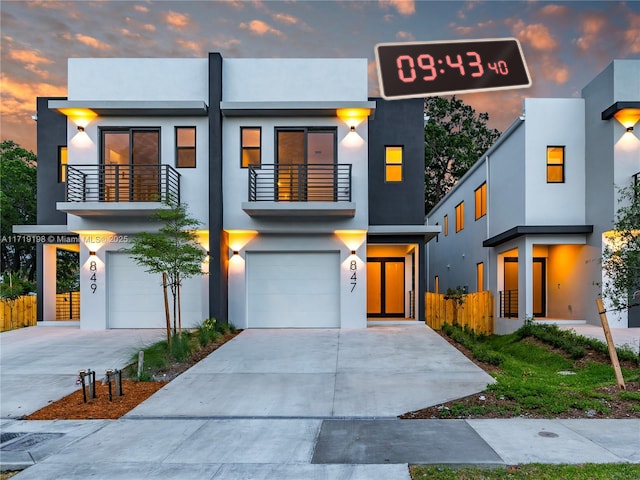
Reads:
9h43m40s
